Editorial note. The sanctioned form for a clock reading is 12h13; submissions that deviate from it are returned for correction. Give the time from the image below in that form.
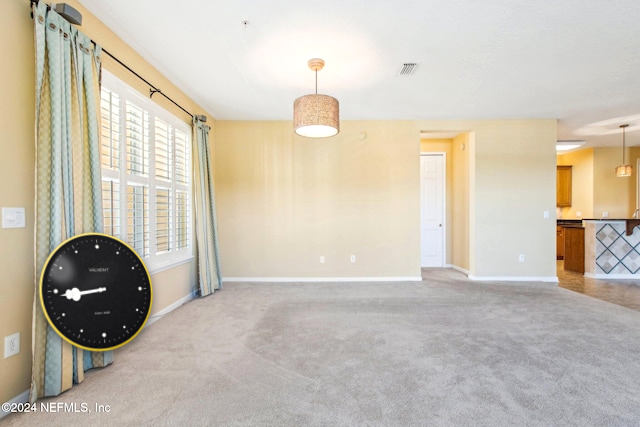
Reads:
8h44
